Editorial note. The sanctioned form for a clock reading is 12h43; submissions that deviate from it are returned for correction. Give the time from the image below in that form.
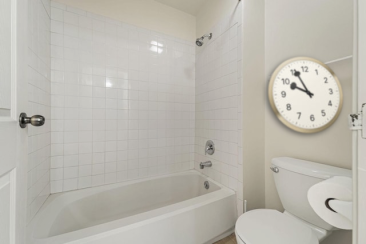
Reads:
9h56
